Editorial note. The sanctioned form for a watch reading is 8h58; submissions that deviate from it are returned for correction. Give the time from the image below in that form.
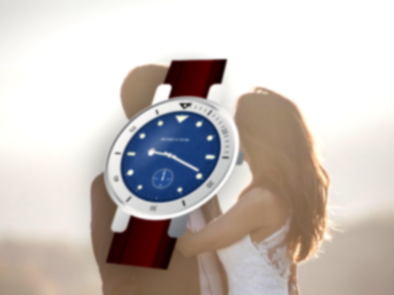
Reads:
9h19
